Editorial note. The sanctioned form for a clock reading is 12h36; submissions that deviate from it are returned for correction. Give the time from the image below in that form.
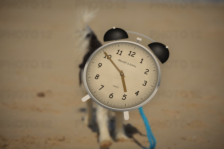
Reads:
4h50
